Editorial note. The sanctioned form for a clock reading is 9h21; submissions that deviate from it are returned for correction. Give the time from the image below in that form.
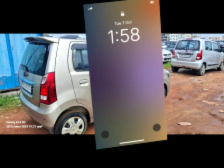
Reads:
1h58
